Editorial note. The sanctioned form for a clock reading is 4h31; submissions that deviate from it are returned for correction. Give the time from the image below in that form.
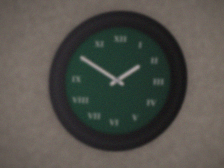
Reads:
1h50
